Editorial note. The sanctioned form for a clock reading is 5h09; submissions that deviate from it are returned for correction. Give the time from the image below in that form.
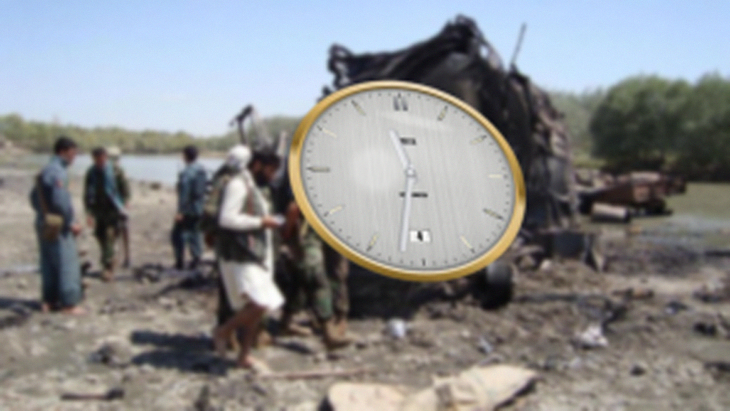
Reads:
11h32
